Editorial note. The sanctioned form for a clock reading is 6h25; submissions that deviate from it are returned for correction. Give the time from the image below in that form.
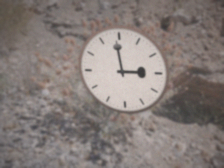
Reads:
2h59
